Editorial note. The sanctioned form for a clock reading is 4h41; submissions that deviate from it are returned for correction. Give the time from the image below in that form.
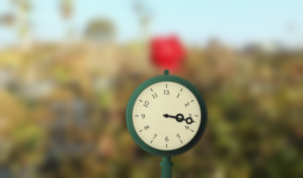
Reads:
3h17
